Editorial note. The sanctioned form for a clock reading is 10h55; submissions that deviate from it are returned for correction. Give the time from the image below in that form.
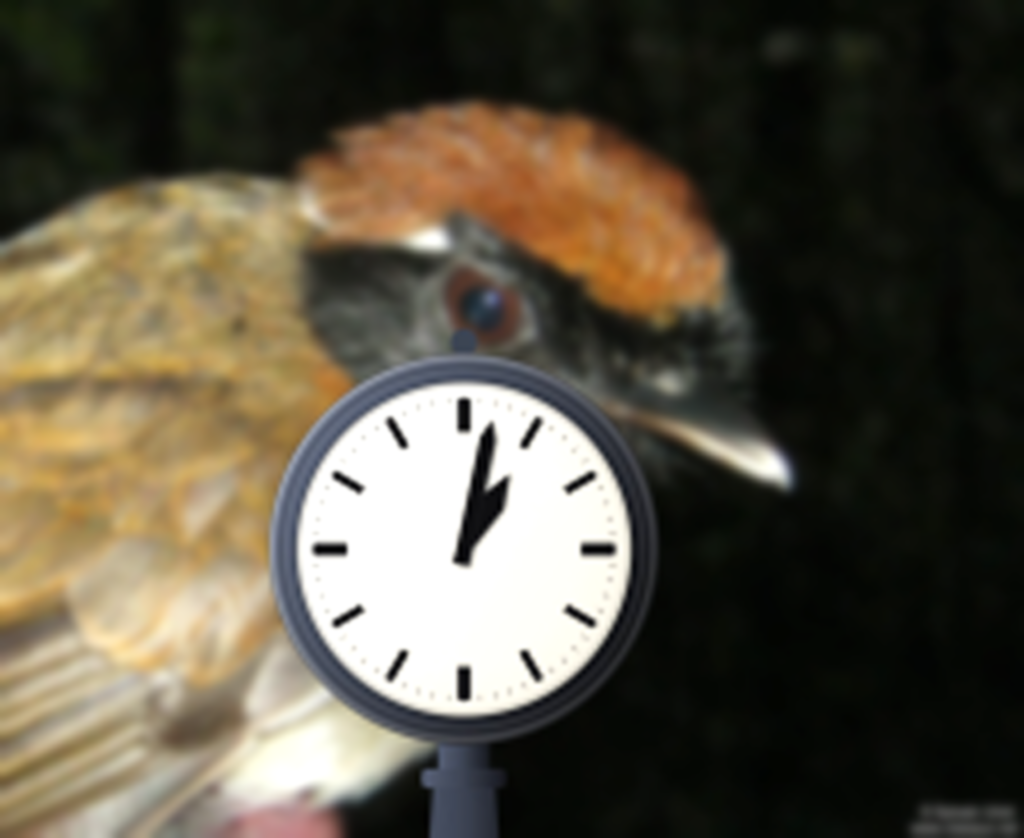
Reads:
1h02
